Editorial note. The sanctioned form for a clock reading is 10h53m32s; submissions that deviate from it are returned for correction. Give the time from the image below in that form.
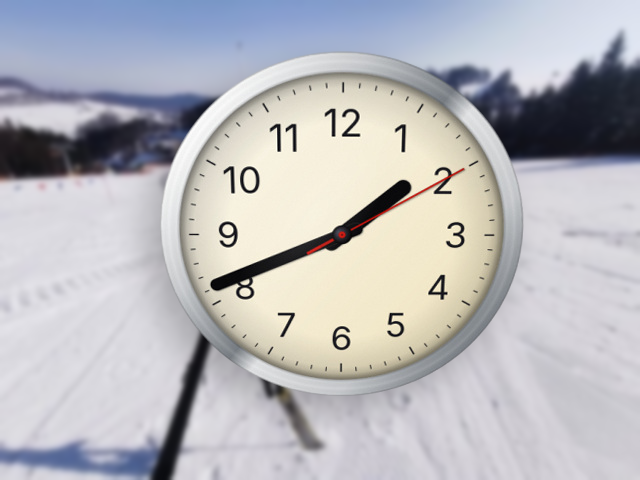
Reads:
1h41m10s
